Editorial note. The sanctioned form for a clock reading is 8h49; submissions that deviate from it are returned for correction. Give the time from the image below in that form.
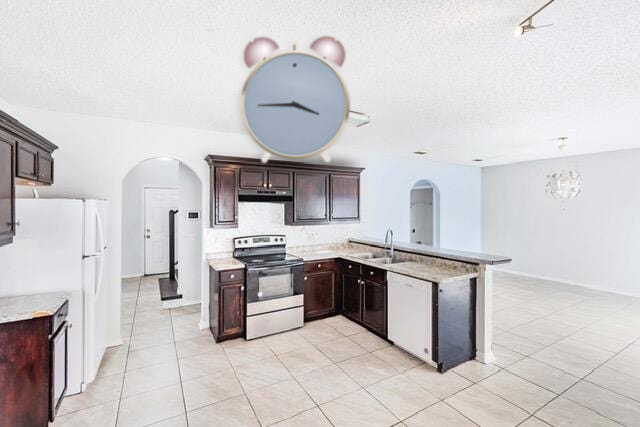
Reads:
3h45
